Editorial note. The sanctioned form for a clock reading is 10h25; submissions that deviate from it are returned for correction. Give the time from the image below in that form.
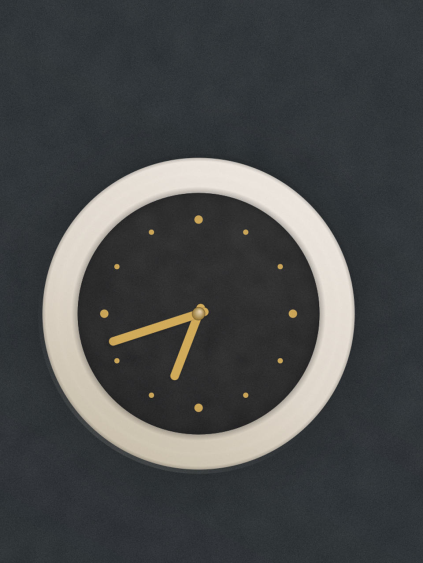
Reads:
6h42
